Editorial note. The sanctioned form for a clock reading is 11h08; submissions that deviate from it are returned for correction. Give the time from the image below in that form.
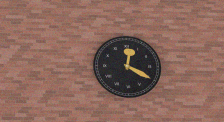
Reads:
12h20
